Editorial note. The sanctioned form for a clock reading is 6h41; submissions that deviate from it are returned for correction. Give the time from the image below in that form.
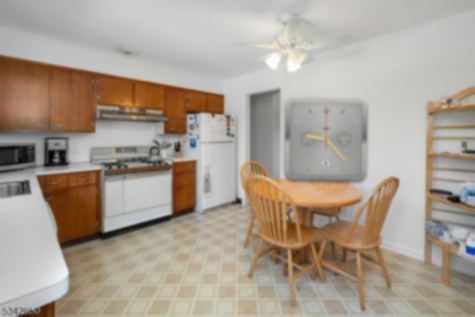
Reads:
9h23
